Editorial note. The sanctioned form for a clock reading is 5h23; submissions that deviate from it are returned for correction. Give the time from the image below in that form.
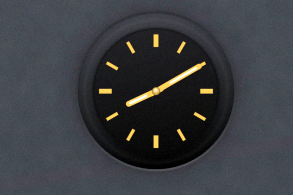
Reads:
8h10
